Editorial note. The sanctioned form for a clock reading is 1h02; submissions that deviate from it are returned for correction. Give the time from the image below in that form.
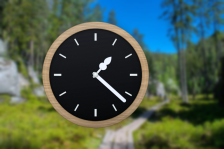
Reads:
1h22
